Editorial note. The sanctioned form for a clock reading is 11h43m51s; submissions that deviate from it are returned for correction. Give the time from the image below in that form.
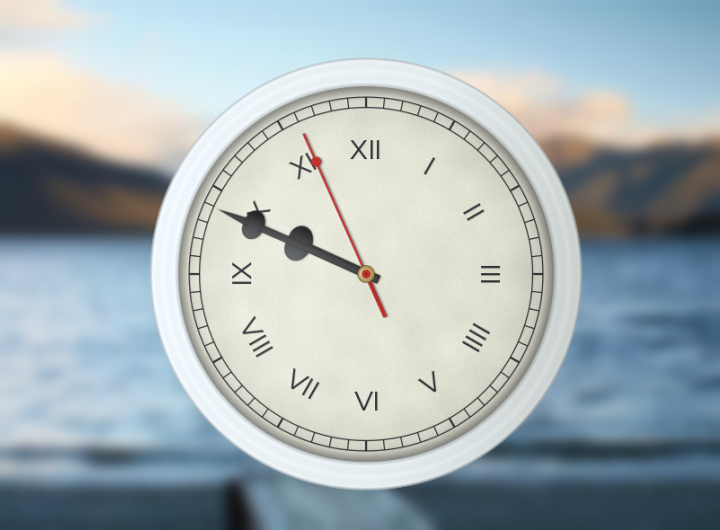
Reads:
9h48m56s
